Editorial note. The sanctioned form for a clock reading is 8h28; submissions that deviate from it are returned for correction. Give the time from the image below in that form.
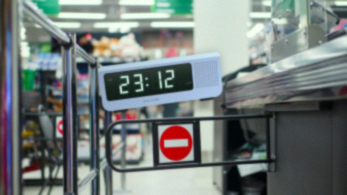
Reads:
23h12
